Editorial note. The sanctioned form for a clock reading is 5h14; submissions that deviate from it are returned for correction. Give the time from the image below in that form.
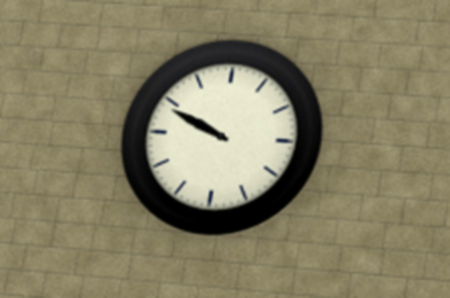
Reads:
9h49
